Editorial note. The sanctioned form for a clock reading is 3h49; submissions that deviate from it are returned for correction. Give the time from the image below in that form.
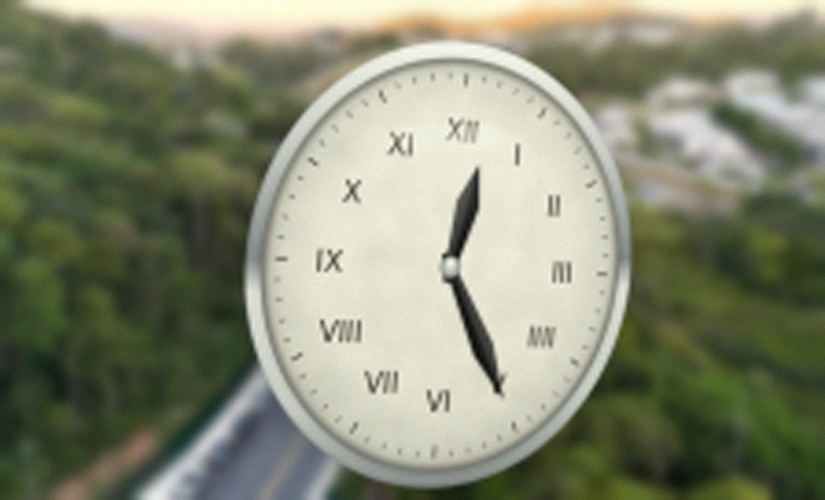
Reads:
12h25
